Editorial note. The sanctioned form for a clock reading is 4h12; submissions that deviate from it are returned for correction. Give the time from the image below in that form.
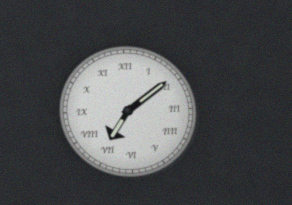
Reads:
7h09
